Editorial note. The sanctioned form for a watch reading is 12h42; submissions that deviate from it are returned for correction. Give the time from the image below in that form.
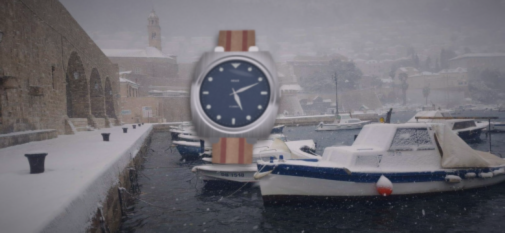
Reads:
5h11
